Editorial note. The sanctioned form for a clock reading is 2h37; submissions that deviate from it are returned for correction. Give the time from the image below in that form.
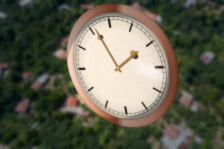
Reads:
1h56
